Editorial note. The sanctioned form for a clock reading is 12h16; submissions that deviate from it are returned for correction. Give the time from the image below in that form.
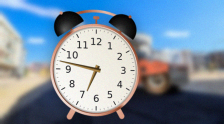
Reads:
6h47
